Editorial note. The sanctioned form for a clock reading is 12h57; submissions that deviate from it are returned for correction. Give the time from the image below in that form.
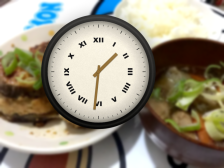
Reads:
1h31
